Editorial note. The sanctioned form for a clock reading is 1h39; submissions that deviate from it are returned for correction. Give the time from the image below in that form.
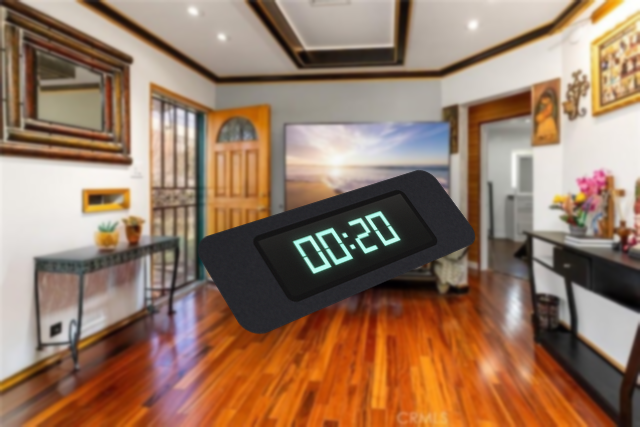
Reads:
0h20
